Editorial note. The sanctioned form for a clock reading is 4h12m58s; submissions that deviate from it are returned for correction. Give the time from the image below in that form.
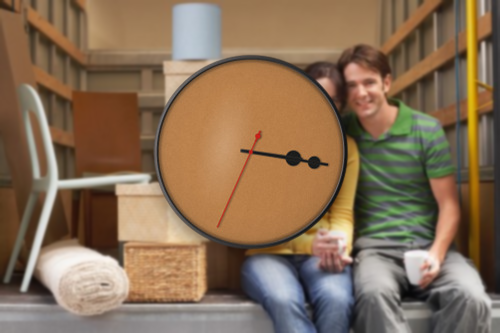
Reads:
3h16m34s
